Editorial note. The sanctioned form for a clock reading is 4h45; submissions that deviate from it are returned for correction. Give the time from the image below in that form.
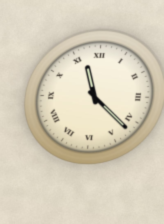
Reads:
11h22
